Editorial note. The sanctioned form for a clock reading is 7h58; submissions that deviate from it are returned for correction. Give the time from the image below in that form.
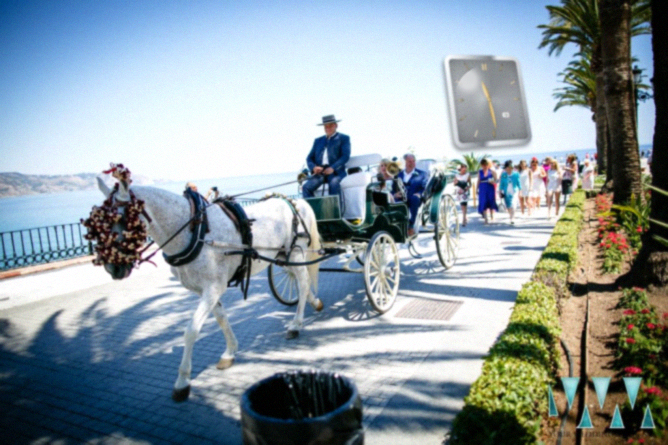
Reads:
11h29
